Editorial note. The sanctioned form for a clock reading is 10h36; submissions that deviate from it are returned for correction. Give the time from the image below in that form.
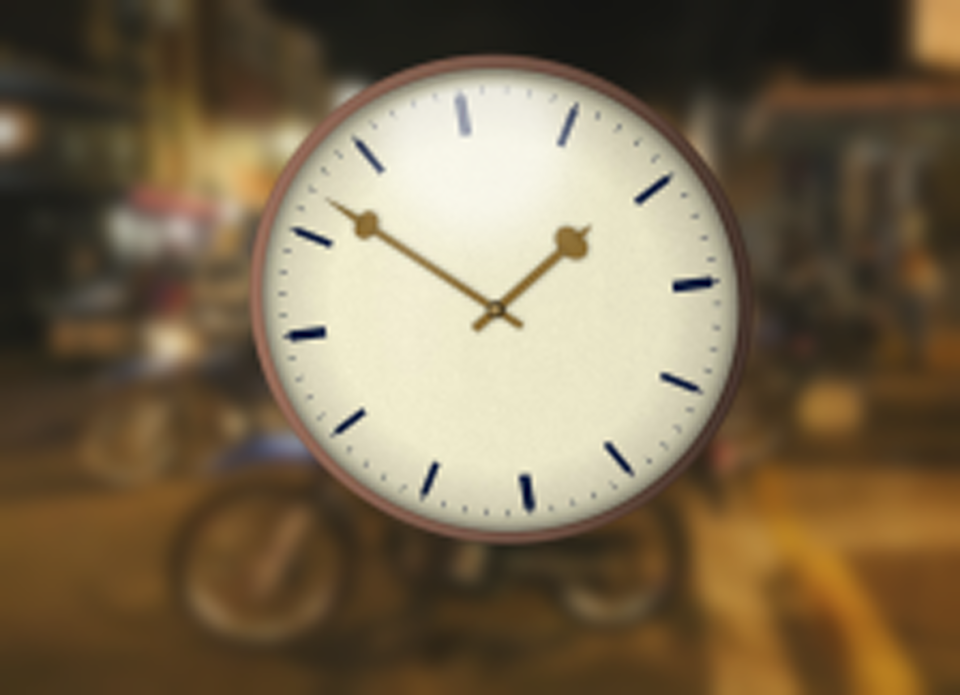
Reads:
1h52
